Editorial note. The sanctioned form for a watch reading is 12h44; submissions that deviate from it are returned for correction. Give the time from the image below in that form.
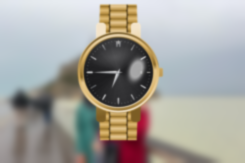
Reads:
6h45
